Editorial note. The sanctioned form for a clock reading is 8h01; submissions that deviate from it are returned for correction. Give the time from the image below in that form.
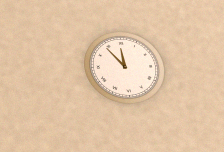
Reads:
11h54
